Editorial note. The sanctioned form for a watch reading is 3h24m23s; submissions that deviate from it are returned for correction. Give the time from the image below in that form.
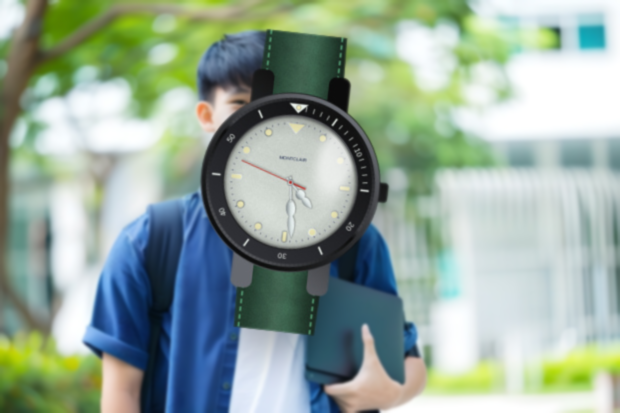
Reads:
4h28m48s
